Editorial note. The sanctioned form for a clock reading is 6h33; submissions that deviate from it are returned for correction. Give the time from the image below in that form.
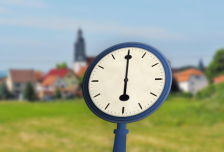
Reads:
6h00
